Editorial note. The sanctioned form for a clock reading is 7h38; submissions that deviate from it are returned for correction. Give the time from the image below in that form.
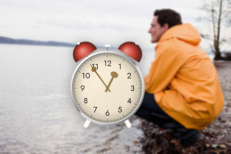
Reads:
12h54
